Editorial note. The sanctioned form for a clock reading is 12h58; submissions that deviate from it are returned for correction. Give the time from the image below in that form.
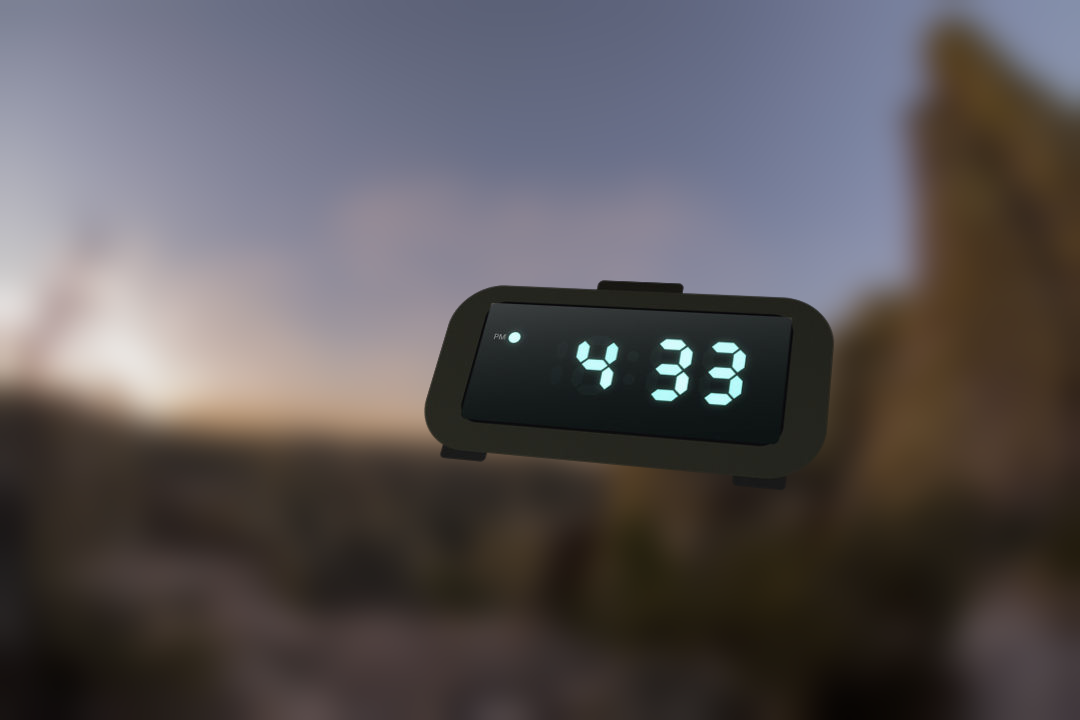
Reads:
4h33
